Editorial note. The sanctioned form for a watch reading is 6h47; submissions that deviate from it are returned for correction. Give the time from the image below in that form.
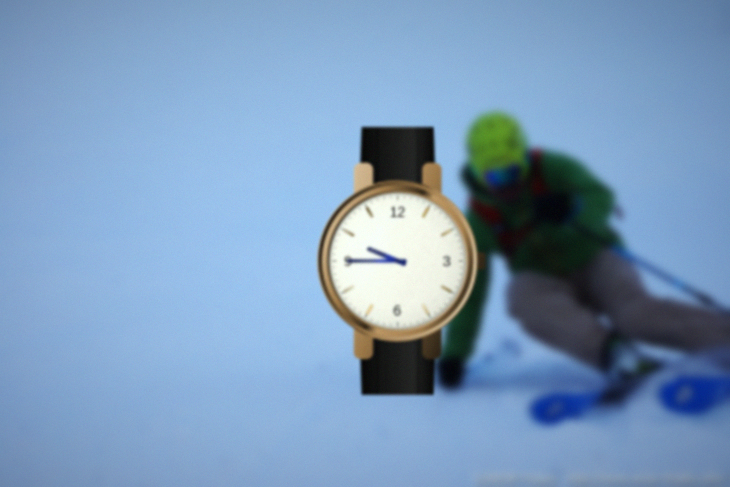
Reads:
9h45
